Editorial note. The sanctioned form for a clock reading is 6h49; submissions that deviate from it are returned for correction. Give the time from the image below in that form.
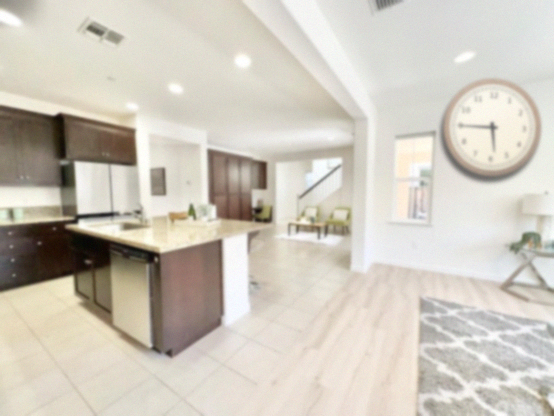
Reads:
5h45
